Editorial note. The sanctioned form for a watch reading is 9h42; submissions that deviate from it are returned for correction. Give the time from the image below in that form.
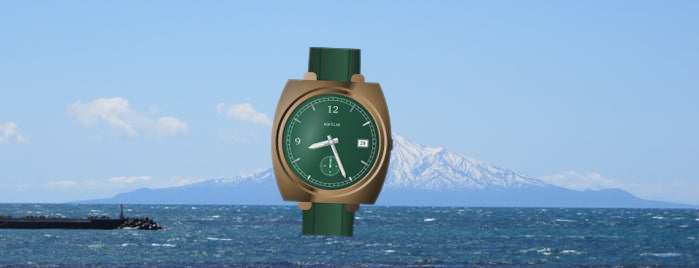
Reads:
8h26
